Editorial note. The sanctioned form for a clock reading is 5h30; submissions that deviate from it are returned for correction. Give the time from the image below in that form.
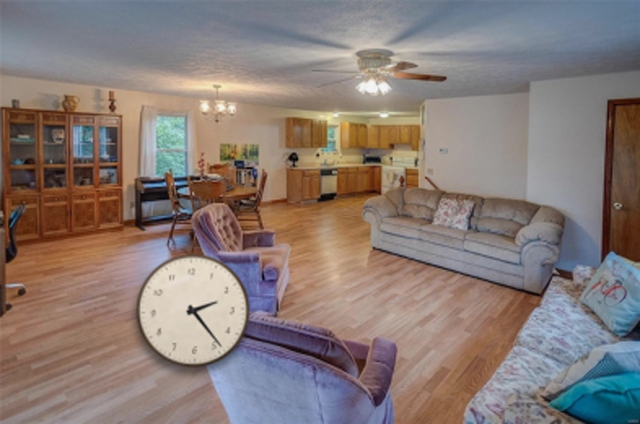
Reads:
2h24
